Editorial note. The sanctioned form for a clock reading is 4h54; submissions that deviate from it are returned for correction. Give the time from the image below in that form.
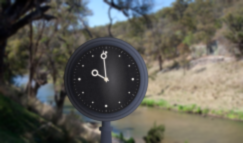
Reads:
9h59
